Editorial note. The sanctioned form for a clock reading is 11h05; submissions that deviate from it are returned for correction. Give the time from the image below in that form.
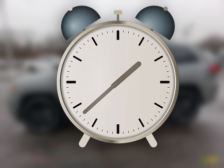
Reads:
1h38
